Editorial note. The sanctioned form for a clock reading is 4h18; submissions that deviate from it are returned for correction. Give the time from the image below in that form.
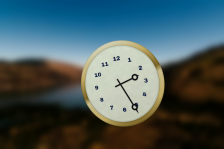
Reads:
2h26
